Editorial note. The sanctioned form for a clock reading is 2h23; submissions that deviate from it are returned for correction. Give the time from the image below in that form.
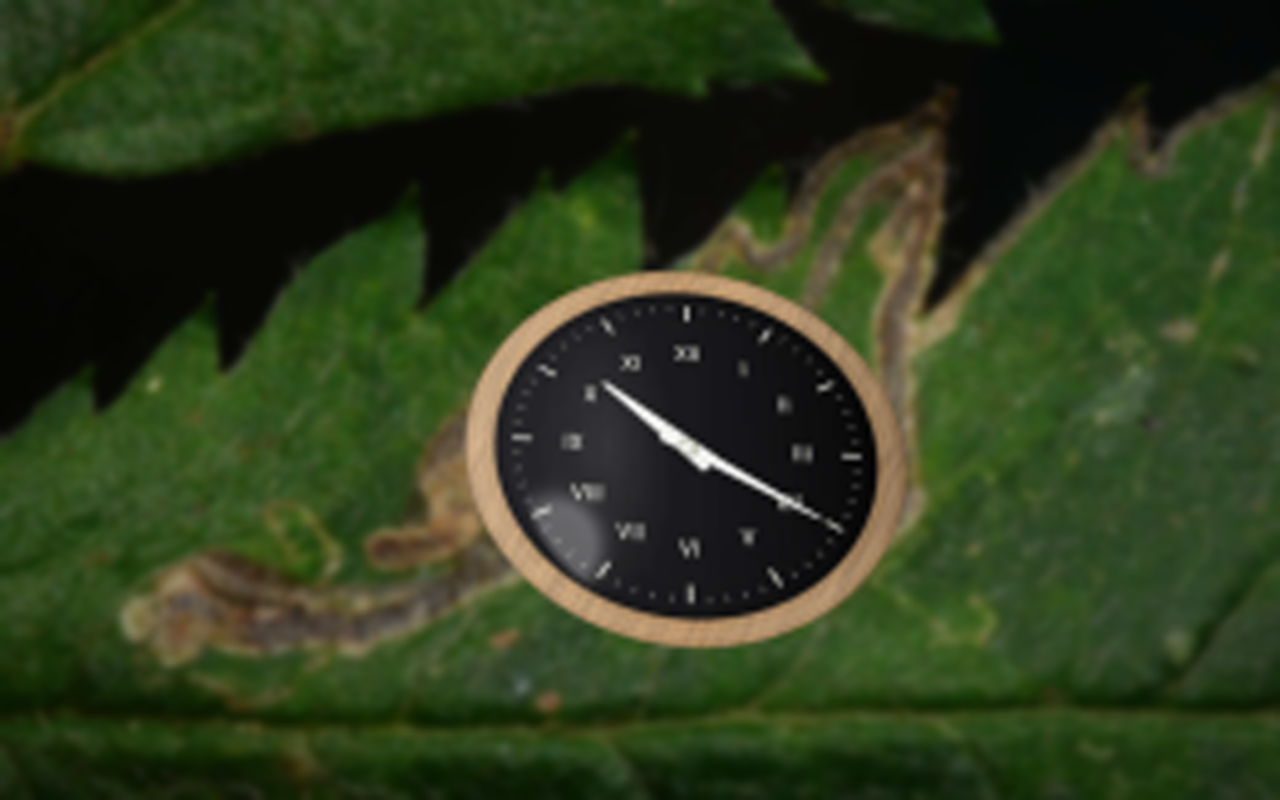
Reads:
10h20
